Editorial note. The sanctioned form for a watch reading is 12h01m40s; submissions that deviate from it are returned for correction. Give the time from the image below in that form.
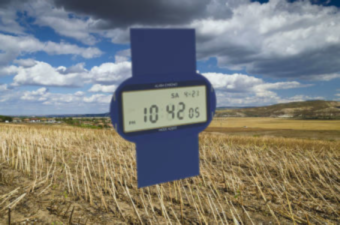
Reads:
10h42m05s
